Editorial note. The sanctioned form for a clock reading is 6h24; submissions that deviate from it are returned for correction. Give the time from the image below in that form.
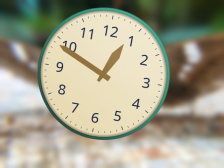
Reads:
12h49
